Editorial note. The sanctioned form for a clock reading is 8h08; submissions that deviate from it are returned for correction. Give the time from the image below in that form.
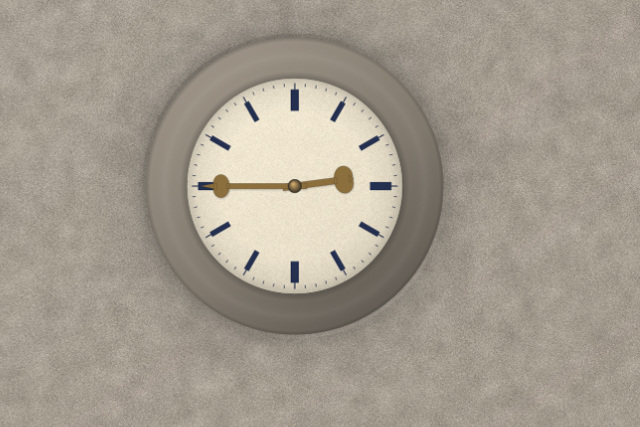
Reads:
2h45
